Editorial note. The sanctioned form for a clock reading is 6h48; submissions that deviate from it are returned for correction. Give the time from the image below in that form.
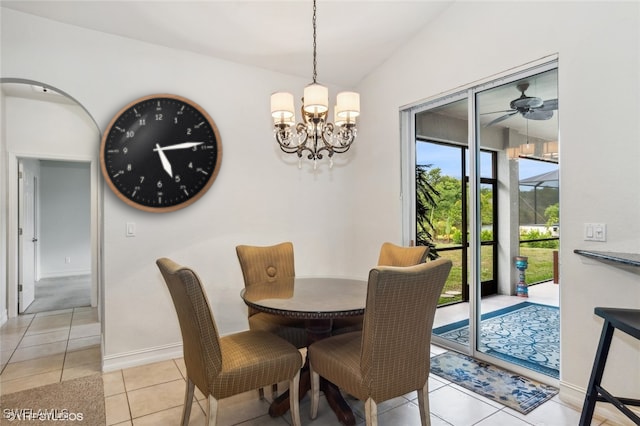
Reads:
5h14
